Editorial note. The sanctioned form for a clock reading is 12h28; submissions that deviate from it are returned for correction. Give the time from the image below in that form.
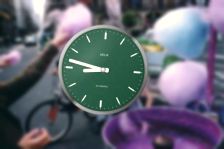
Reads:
8h47
